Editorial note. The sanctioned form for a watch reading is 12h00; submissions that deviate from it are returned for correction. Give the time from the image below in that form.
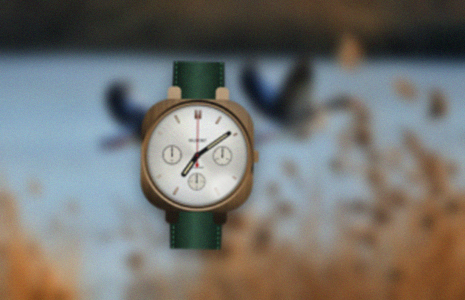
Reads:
7h09
